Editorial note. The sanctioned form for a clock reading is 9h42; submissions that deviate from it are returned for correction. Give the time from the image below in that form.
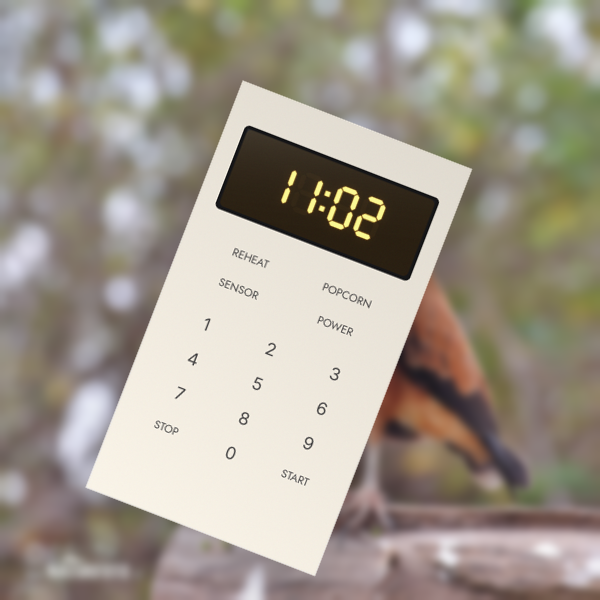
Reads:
11h02
